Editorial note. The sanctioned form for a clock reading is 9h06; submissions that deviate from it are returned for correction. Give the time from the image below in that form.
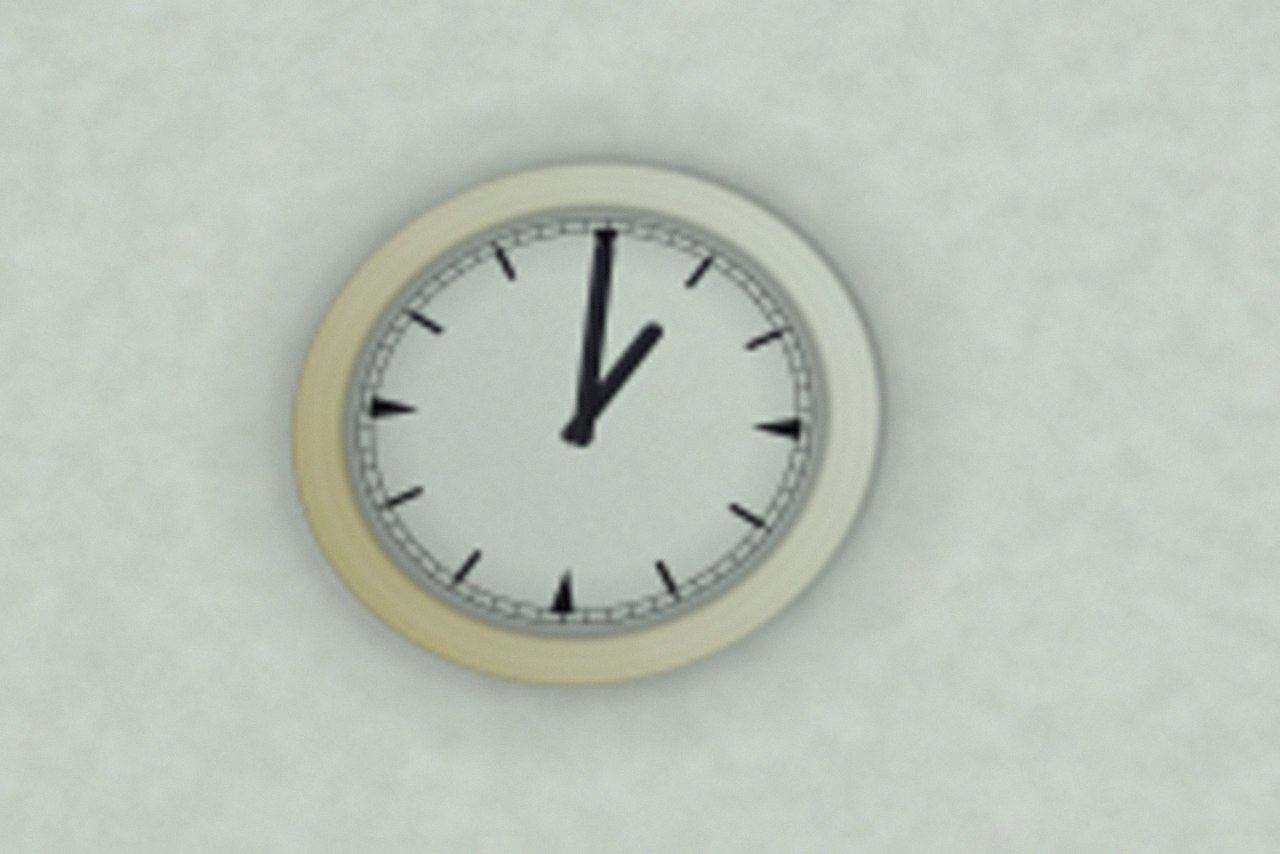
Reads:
1h00
